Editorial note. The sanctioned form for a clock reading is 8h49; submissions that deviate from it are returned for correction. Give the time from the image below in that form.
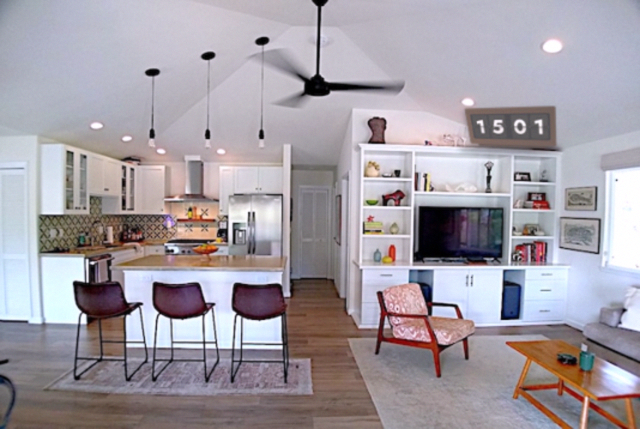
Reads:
15h01
